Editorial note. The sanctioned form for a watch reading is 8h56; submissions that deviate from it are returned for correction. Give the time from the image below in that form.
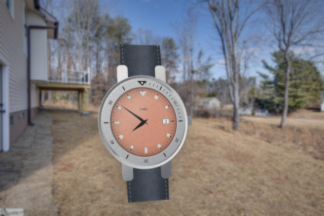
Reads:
7h51
